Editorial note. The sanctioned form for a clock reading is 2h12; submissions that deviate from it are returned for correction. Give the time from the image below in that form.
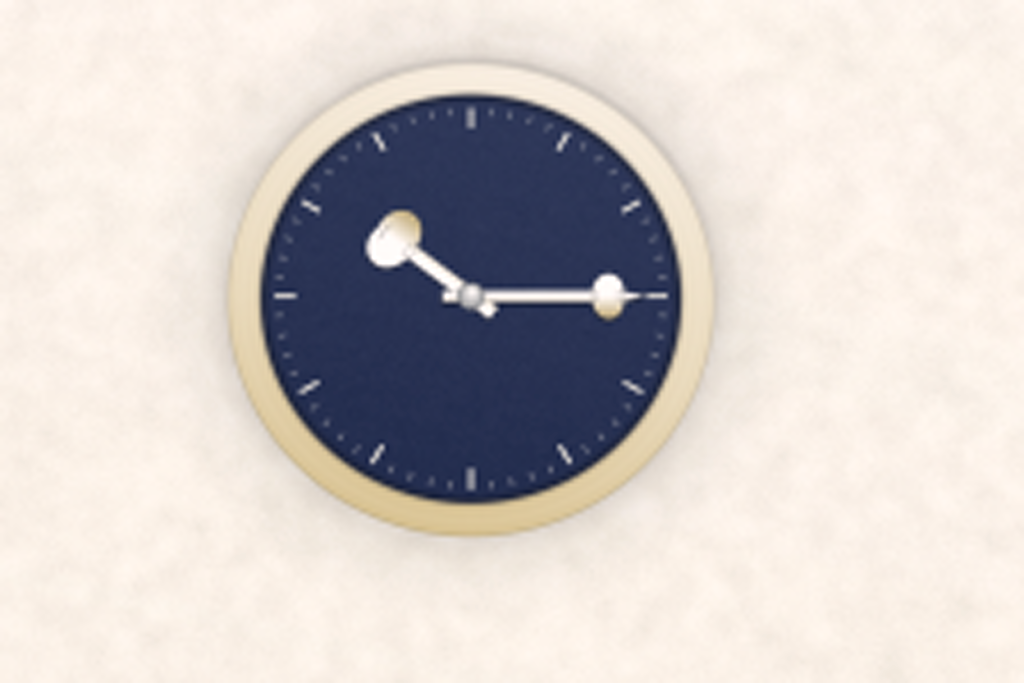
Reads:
10h15
